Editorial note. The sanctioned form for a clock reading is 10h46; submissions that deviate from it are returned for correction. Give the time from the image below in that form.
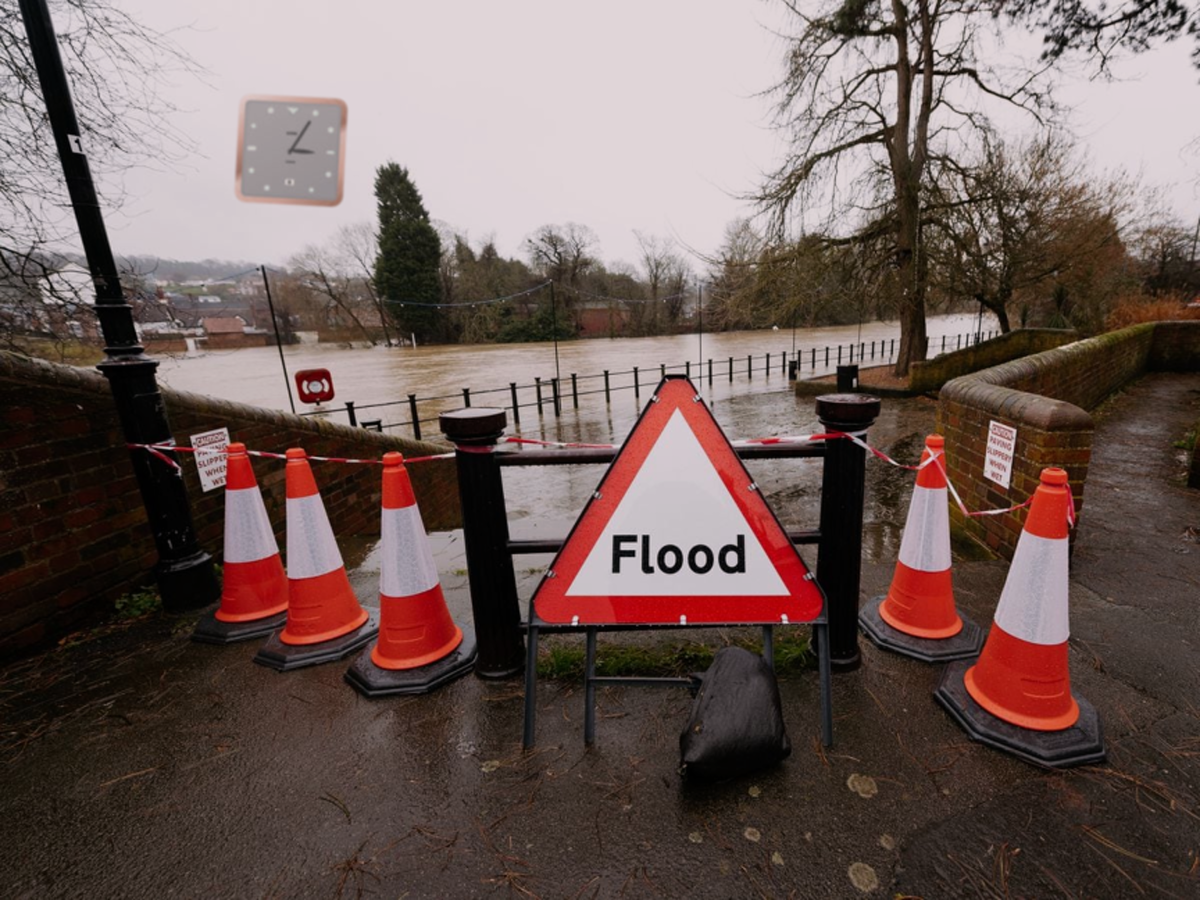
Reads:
3h05
